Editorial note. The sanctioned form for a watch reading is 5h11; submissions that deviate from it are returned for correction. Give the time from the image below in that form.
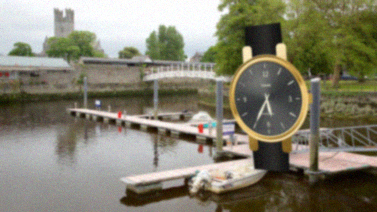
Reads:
5h35
